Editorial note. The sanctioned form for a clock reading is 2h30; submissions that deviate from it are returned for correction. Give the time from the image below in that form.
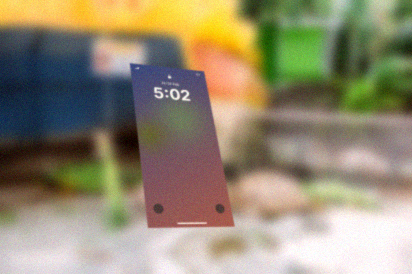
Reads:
5h02
